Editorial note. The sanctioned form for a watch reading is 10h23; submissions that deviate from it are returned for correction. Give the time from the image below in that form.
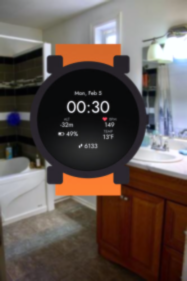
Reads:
0h30
